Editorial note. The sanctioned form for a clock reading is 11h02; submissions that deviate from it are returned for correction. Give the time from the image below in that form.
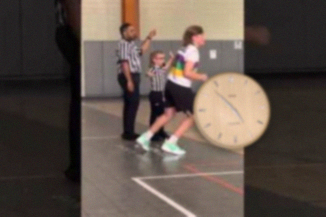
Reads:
4h53
